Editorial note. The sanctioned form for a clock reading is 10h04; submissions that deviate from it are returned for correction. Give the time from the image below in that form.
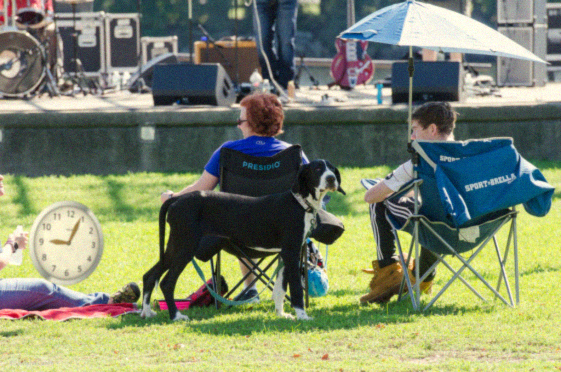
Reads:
9h04
